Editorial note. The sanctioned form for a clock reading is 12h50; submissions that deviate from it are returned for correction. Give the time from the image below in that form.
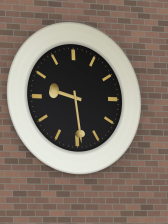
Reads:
9h29
